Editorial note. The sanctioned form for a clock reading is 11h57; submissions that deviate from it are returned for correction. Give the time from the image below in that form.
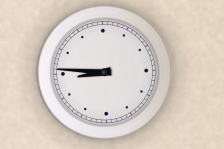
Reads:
8h46
